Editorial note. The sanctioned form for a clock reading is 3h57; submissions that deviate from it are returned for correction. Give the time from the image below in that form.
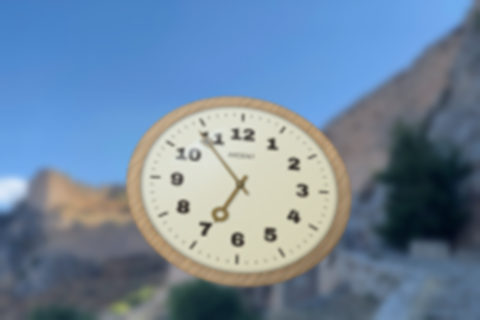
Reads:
6h54
